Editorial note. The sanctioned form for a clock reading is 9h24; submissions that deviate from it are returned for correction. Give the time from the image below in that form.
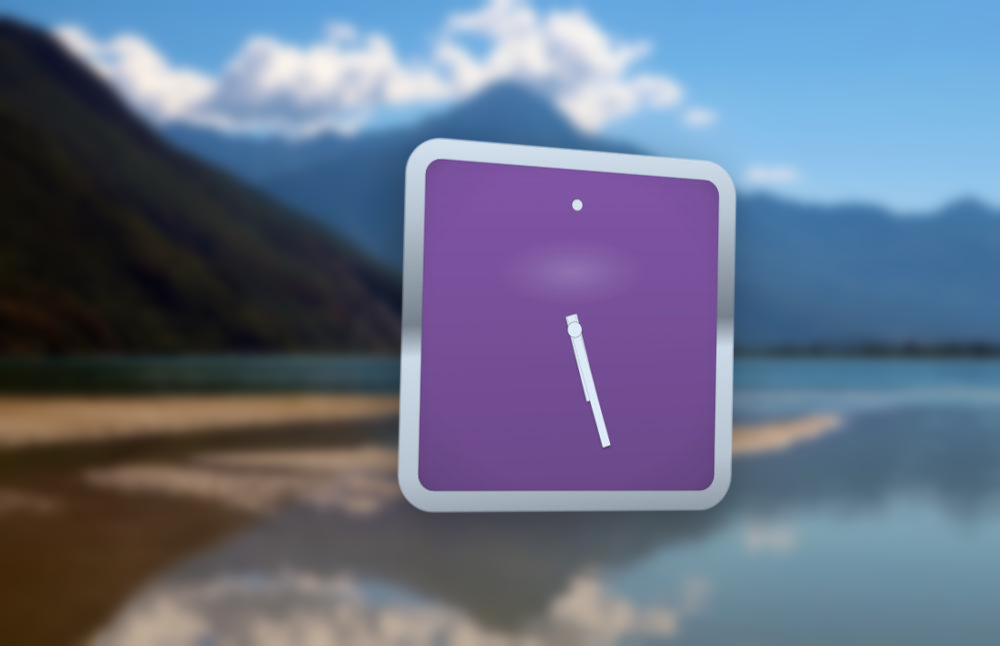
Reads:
5h27
